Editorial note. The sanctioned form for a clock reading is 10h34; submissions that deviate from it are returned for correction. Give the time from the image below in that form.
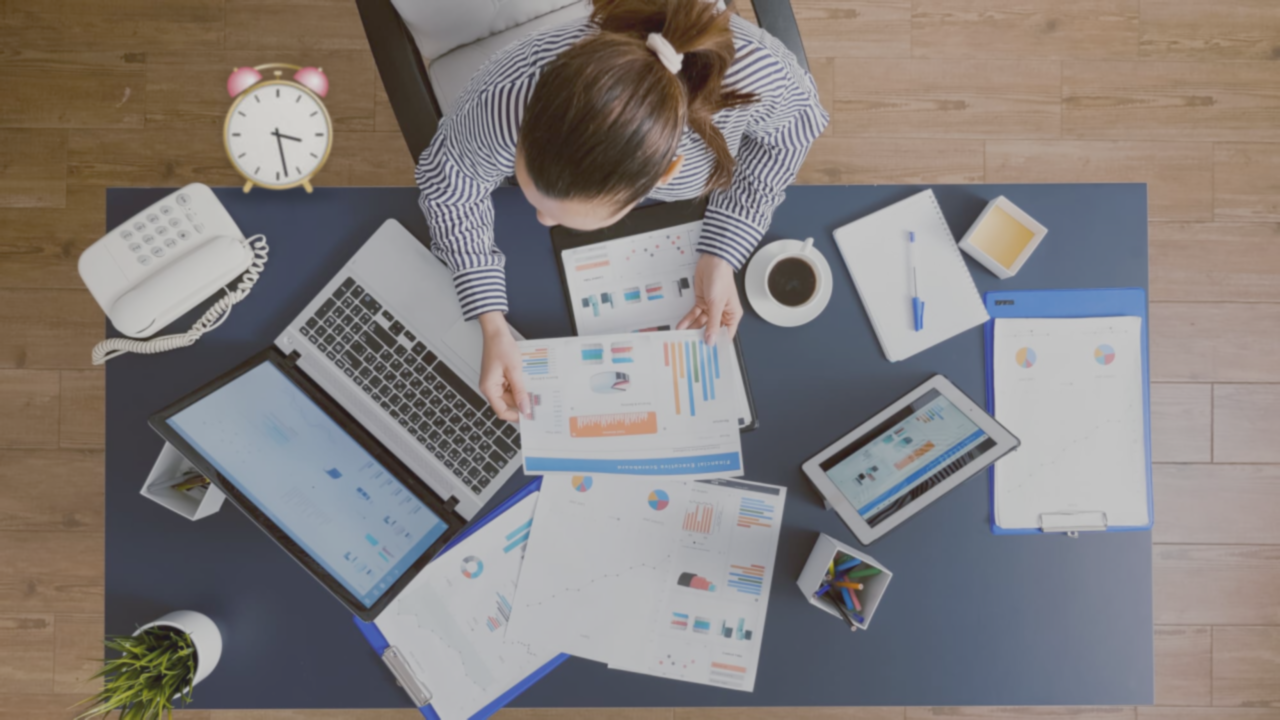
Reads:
3h28
